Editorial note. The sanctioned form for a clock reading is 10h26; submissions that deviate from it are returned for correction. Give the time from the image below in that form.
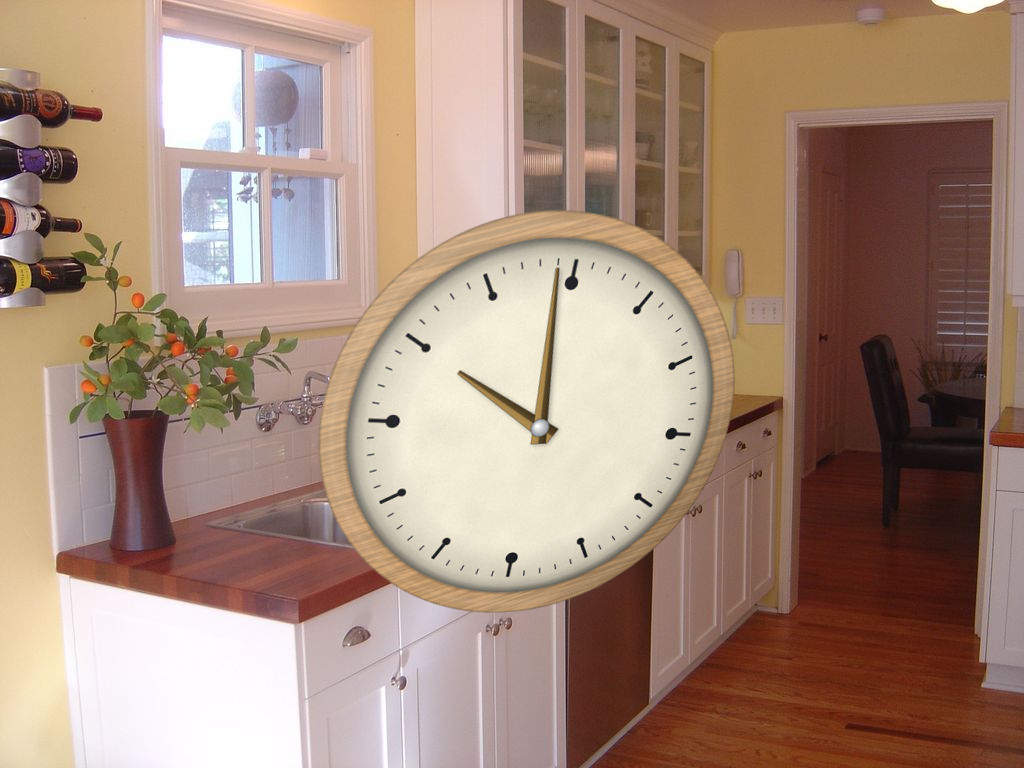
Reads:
9h59
